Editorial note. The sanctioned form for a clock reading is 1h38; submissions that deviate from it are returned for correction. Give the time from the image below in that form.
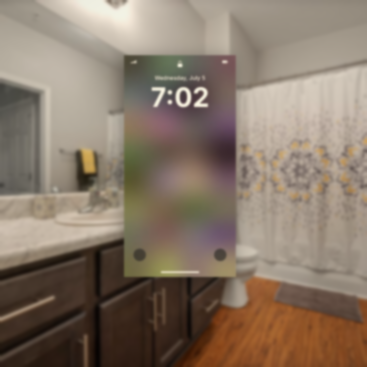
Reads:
7h02
